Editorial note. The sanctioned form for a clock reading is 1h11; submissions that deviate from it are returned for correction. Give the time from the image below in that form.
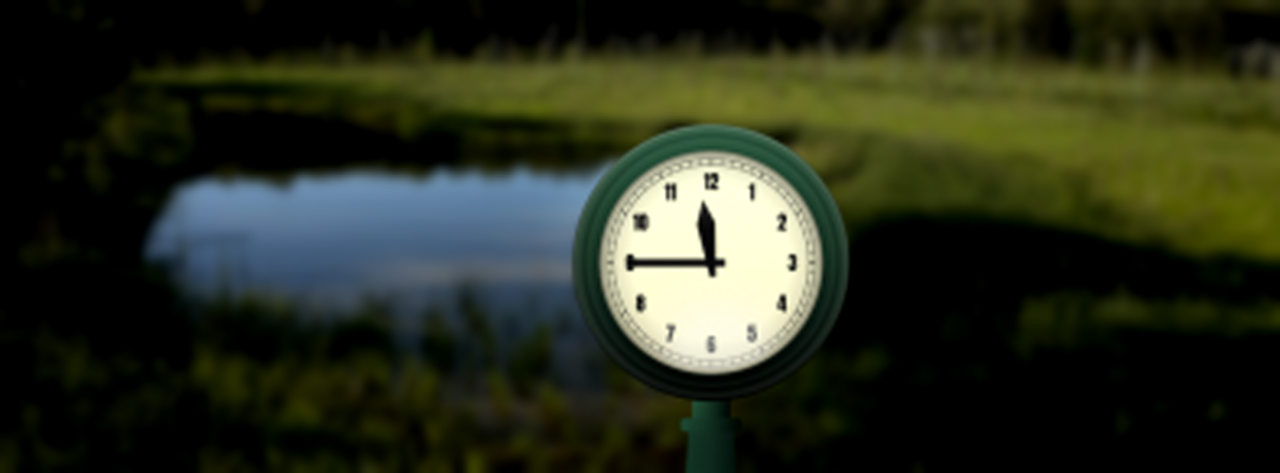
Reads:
11h45
